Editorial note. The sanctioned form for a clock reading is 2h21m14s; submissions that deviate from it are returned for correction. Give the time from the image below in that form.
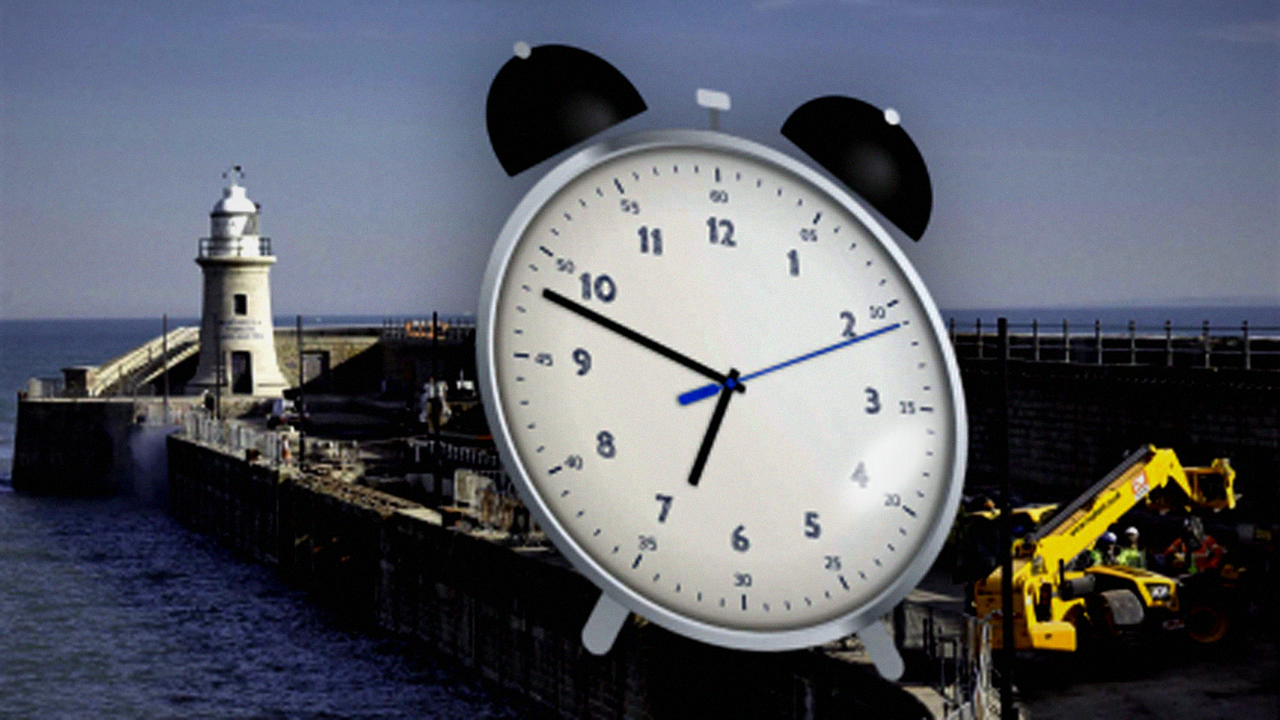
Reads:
6h48m11s
